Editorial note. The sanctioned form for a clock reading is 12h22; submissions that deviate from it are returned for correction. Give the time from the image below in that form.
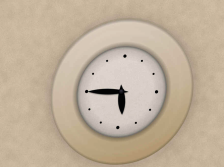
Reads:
5h45
